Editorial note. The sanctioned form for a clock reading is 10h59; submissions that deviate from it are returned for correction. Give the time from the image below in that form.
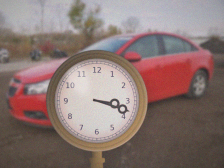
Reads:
3h18
